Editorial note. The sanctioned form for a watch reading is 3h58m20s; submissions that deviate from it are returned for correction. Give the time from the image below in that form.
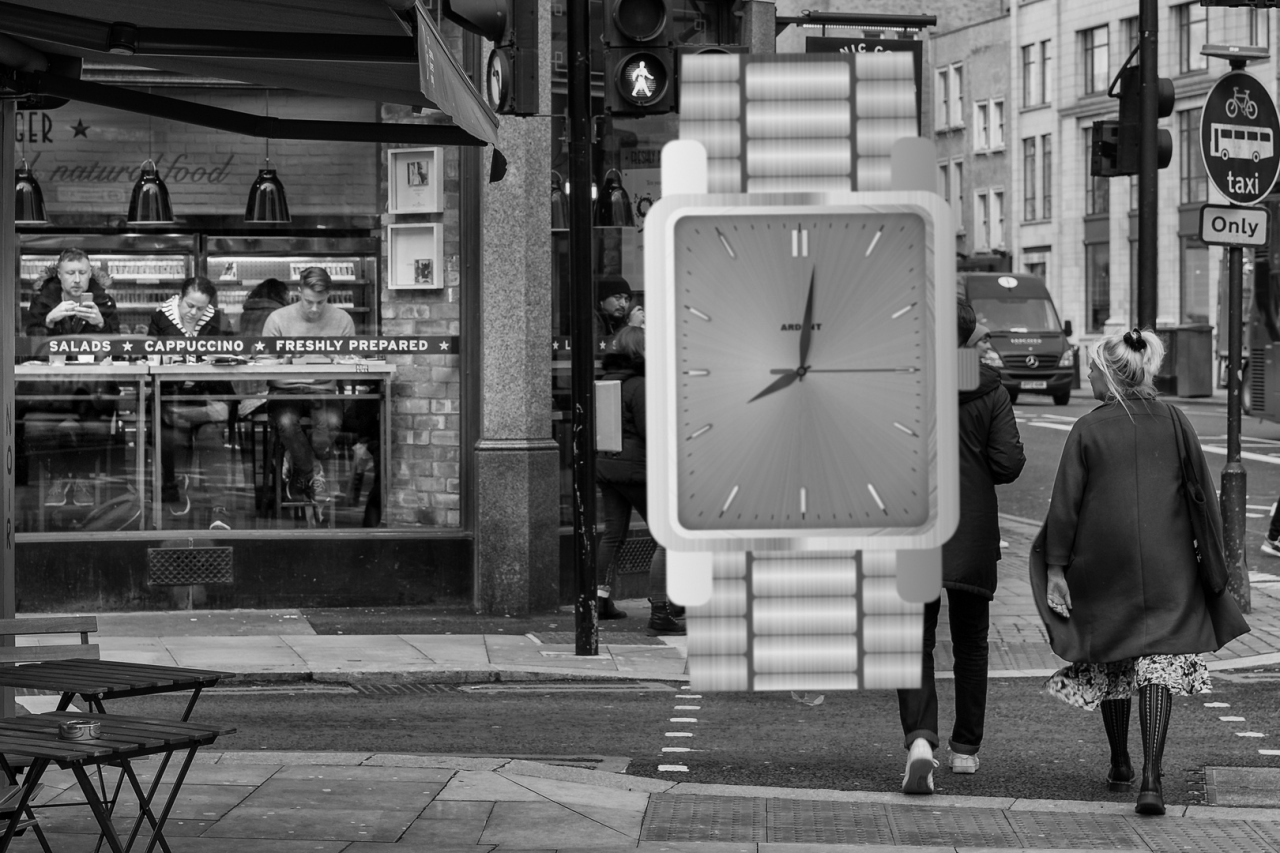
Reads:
8h01m15s
